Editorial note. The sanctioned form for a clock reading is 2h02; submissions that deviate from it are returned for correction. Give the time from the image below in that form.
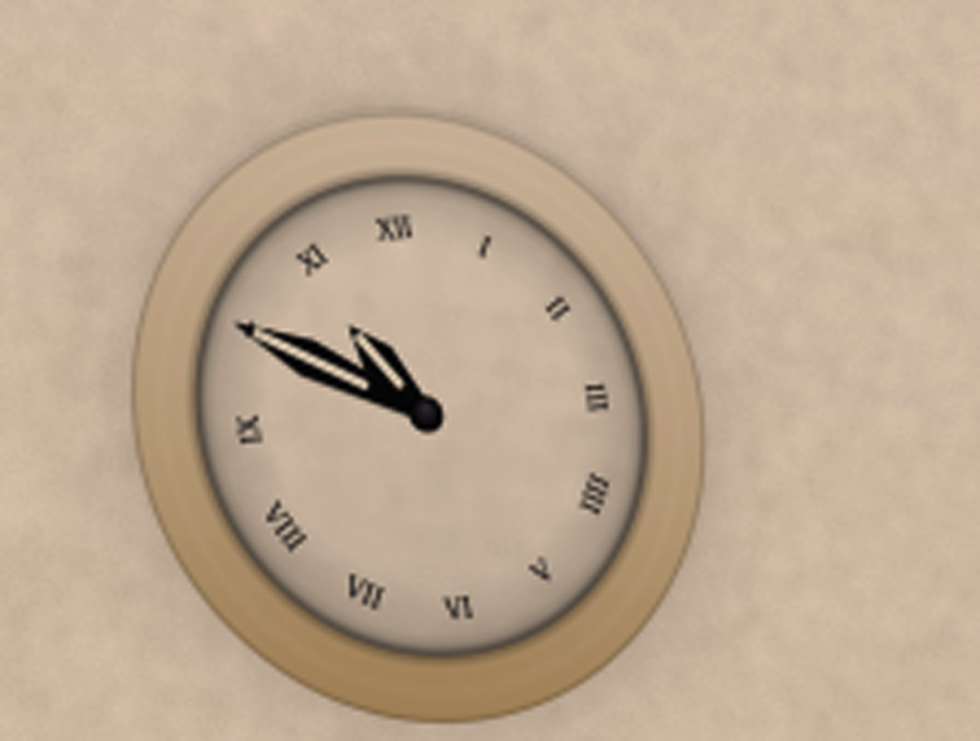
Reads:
10h50
